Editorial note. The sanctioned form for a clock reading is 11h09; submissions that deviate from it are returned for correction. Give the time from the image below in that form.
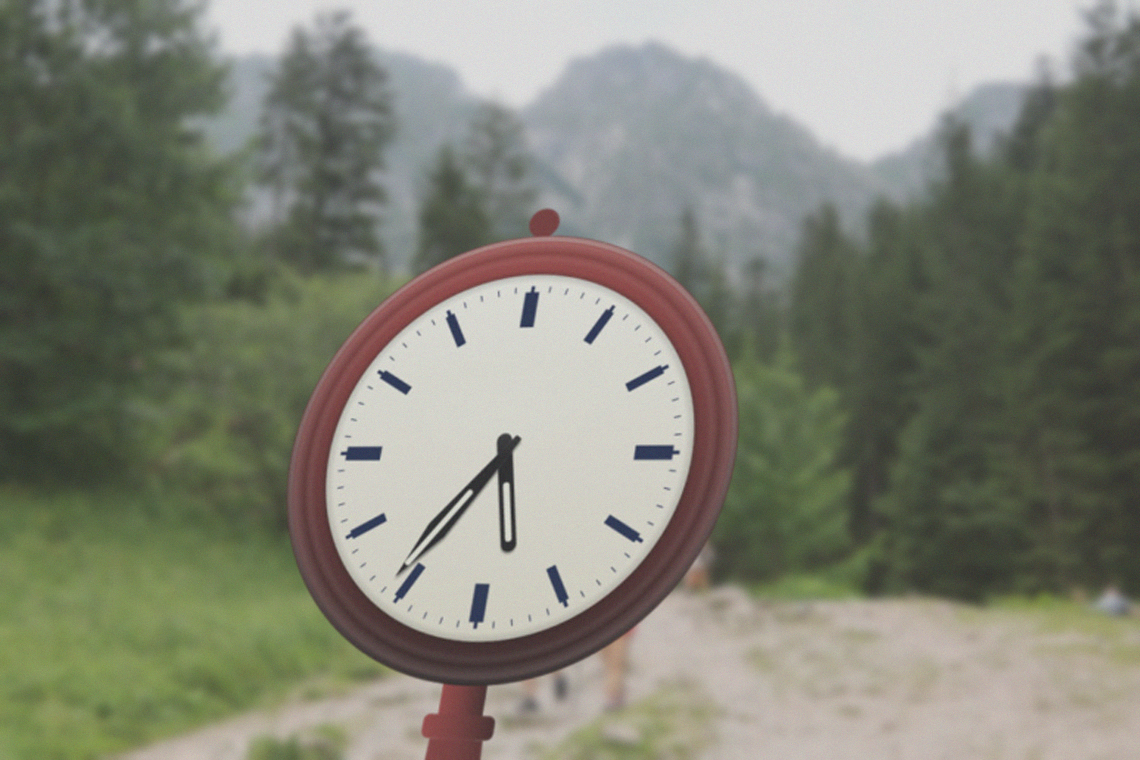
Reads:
5h36
